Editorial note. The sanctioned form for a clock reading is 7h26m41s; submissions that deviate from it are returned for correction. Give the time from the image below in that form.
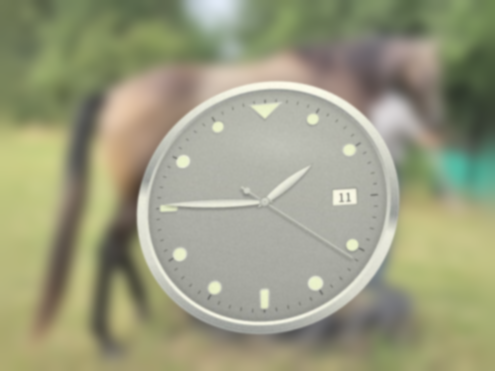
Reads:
1h45m21s
